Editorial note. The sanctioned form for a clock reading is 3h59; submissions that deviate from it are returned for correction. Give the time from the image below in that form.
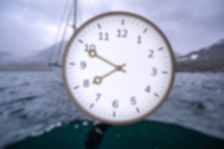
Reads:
7h49
